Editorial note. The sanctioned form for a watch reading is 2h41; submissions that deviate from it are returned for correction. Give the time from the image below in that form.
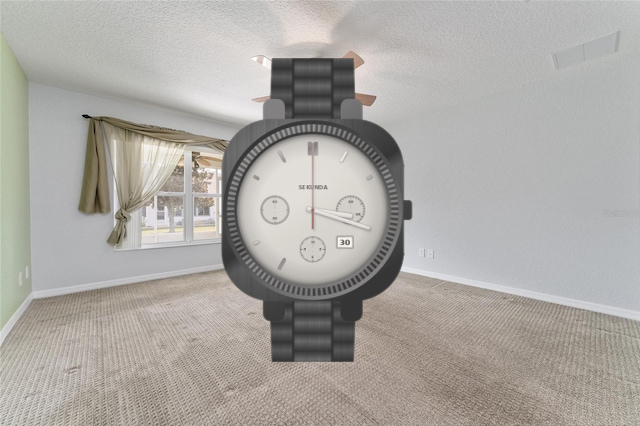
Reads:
3h18
